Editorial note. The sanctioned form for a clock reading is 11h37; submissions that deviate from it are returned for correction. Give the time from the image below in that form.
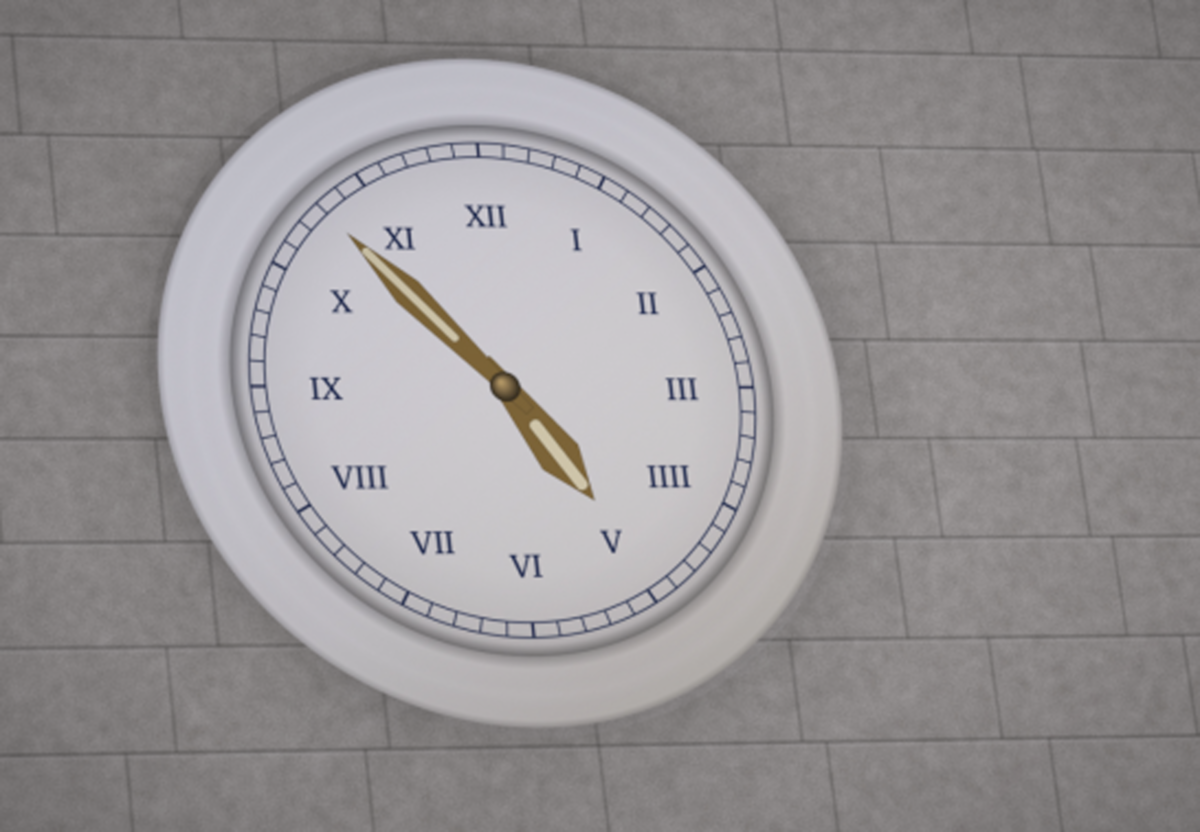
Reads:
4h53
